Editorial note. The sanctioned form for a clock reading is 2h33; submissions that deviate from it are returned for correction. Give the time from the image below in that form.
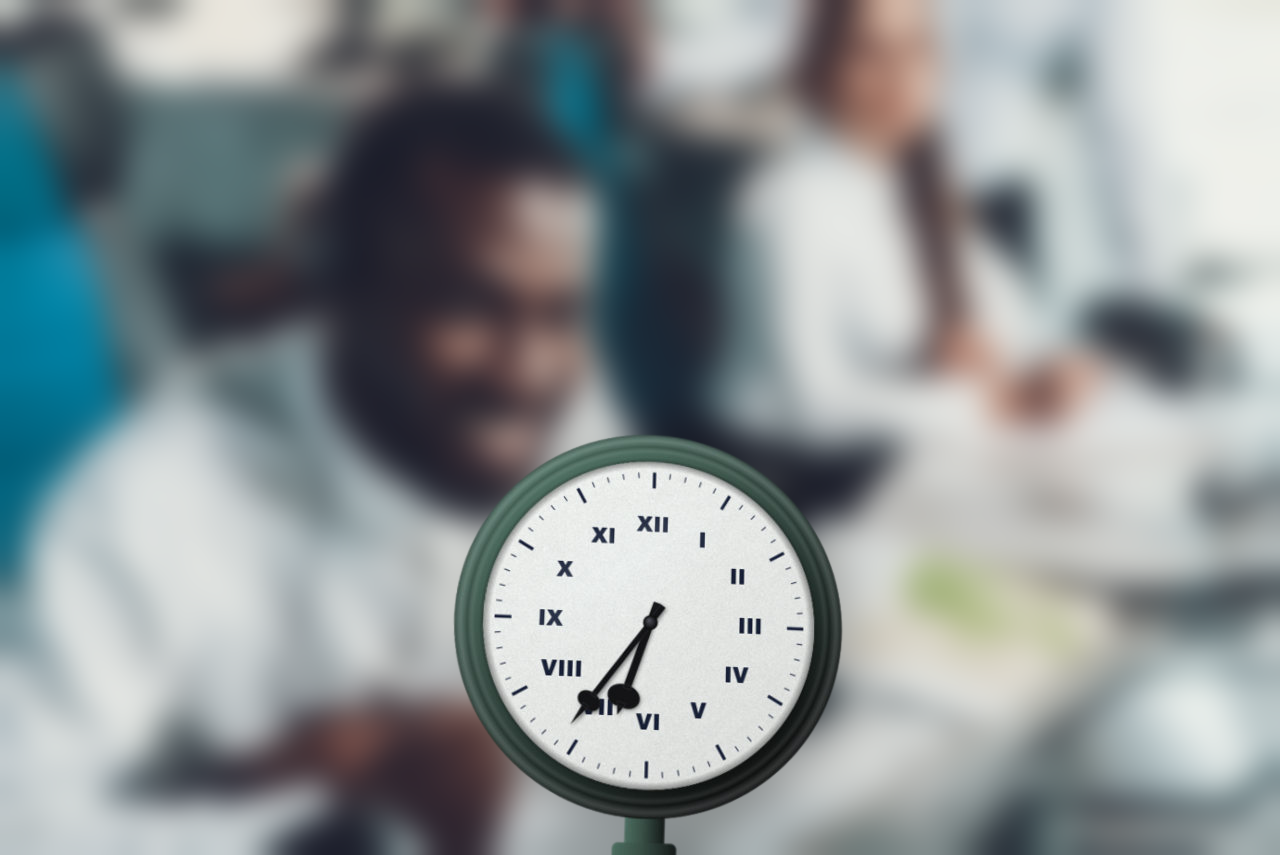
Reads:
6h36
